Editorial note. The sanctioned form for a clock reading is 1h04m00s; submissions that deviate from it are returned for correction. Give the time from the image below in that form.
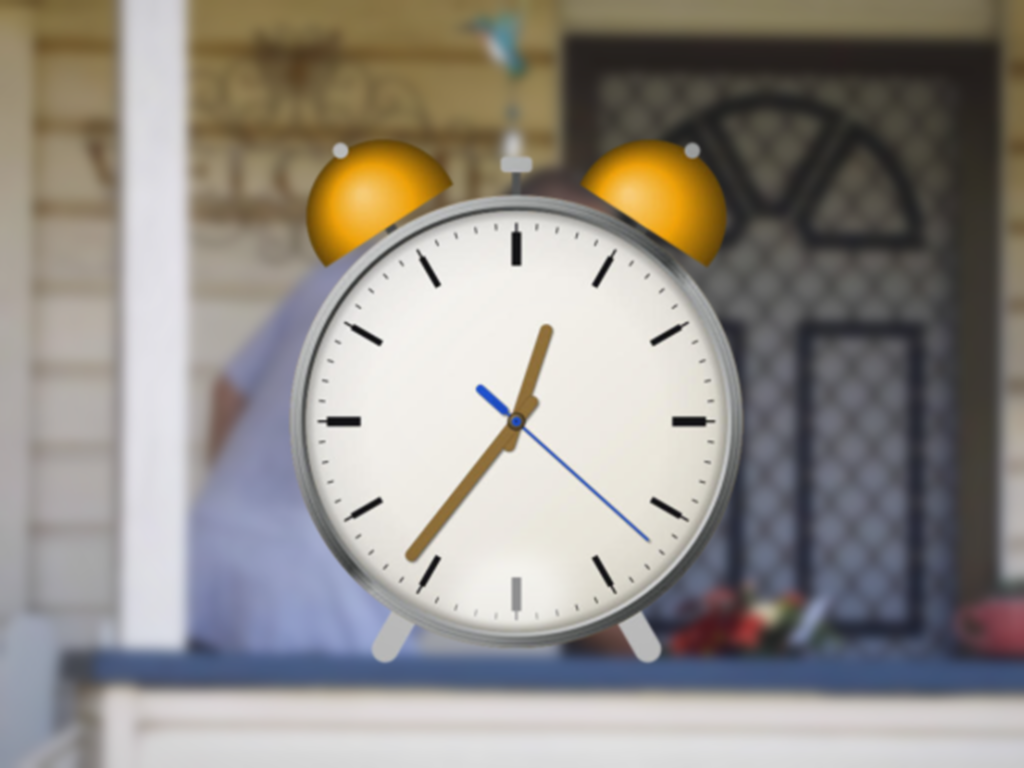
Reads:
12h36m22s
